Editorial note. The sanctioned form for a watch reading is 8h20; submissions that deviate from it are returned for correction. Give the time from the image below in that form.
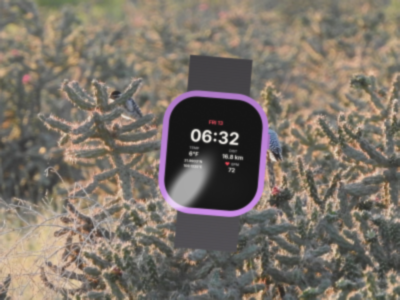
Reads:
6h32
